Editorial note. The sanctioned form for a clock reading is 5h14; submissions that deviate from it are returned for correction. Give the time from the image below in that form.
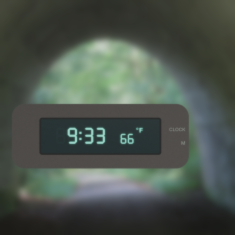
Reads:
9h33
